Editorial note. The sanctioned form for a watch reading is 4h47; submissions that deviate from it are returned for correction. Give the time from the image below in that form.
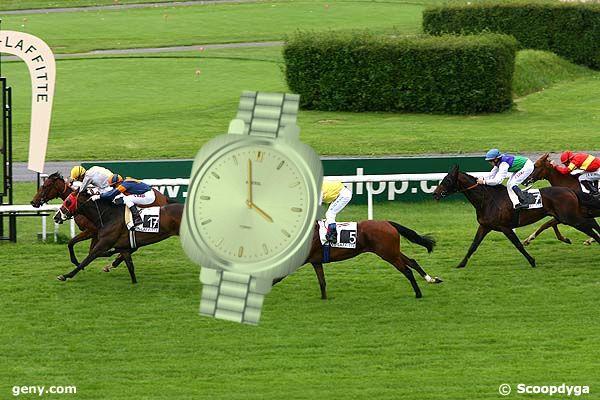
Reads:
3h58
